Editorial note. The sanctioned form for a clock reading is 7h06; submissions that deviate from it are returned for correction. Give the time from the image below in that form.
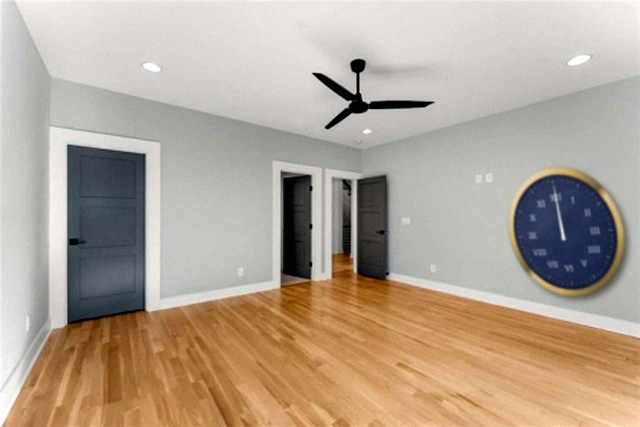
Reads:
12h00
